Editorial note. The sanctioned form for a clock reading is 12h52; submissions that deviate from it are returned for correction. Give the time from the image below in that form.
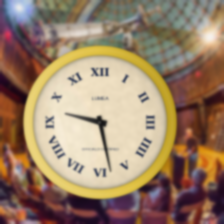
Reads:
9h28
